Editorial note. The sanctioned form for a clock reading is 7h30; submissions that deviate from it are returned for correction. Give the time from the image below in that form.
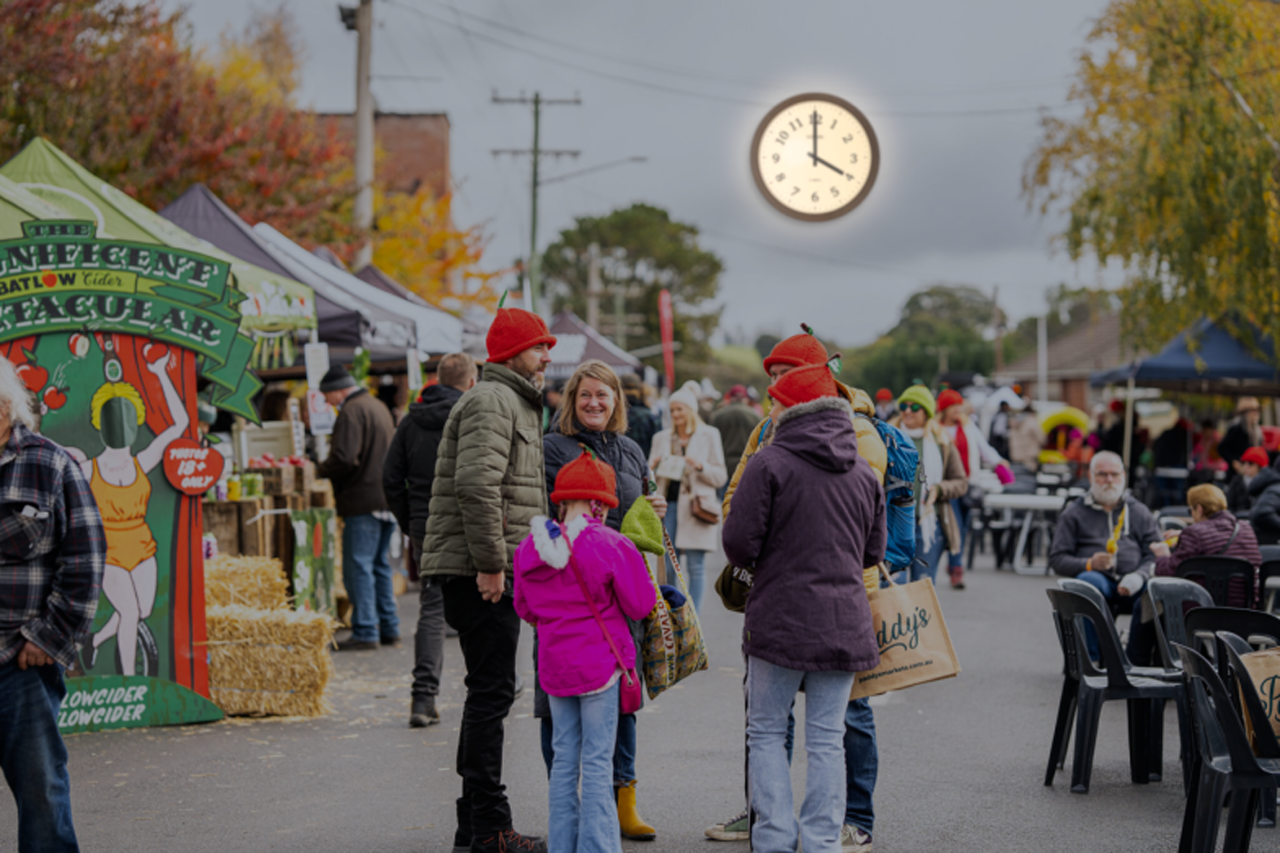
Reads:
4h00
